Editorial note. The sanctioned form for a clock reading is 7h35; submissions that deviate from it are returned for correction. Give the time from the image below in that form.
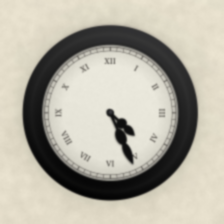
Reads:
4h26
